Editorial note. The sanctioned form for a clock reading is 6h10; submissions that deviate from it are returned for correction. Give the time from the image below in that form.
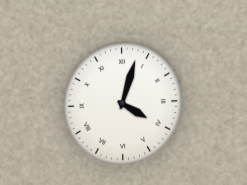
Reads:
4h03
